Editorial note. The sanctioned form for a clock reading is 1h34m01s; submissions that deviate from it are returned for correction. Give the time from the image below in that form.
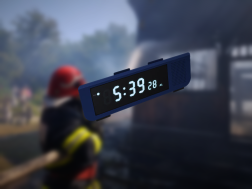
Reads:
5h39m28s
